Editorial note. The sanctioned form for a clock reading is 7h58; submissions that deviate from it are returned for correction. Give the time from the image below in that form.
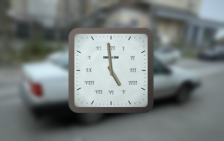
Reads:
4h59
